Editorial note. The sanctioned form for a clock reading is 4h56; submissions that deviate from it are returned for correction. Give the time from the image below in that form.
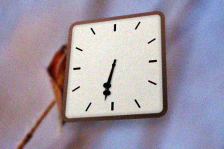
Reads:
6h32
